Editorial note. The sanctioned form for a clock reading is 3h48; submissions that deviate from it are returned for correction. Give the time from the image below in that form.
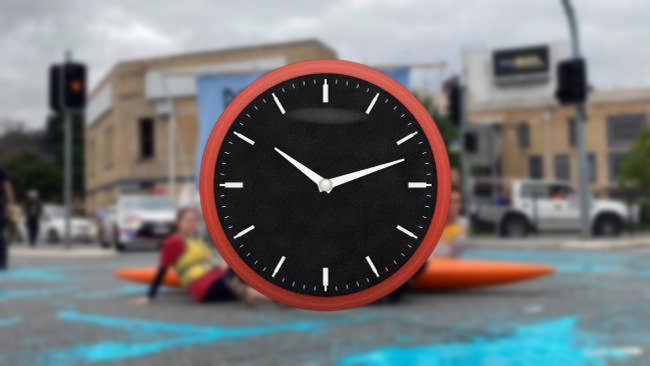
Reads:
10h12
